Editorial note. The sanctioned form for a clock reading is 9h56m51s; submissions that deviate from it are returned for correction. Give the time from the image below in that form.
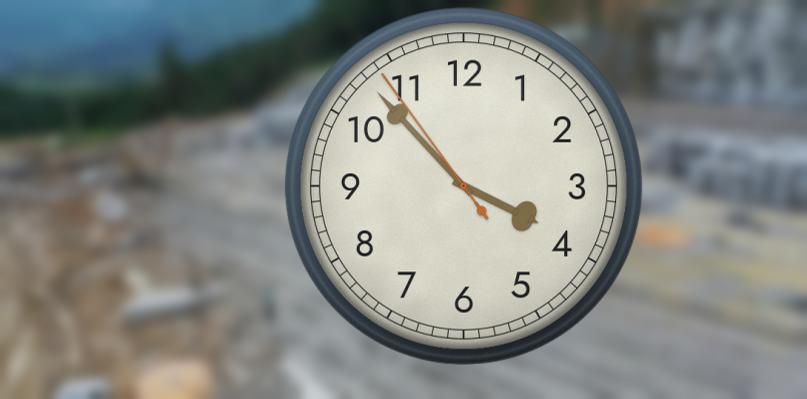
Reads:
3h52m54s
